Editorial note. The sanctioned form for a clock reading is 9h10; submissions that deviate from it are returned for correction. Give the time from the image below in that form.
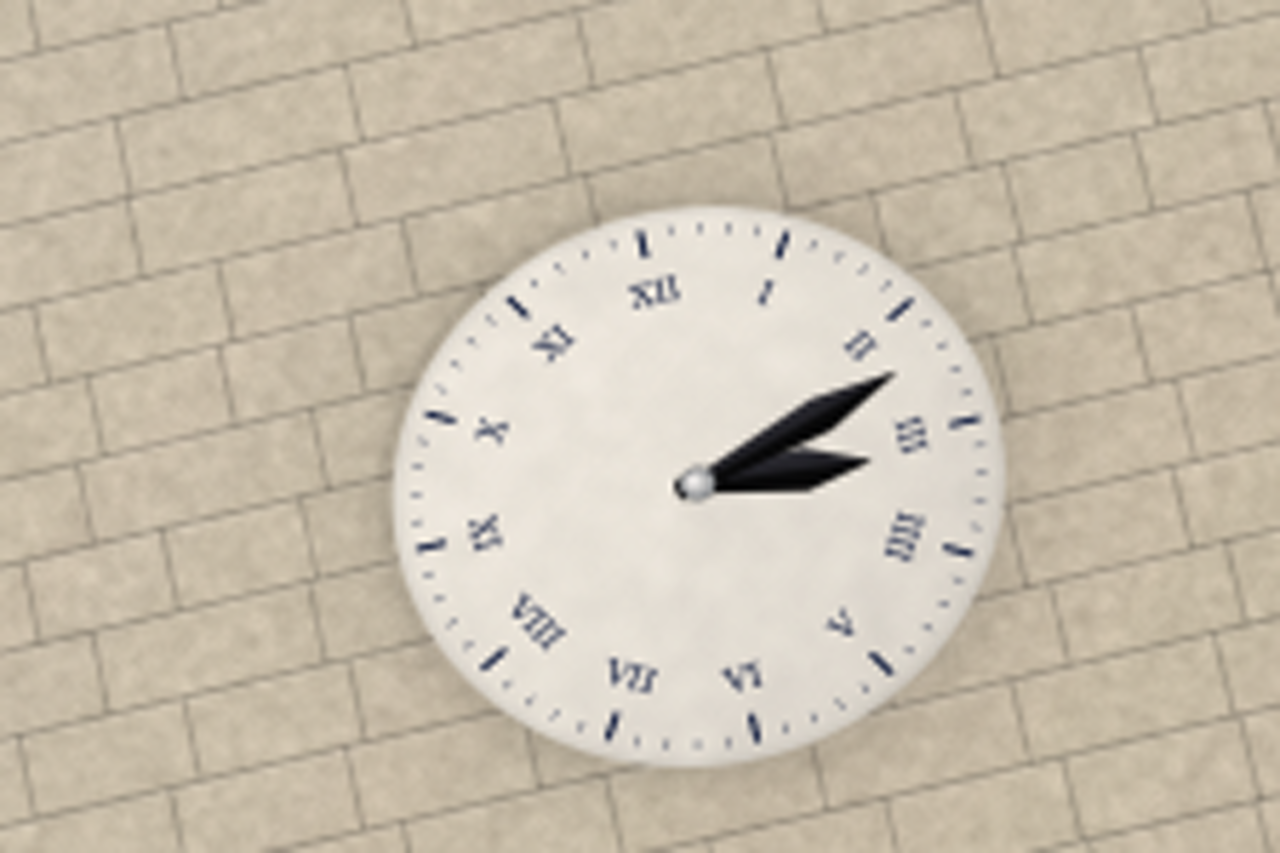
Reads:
3h12
